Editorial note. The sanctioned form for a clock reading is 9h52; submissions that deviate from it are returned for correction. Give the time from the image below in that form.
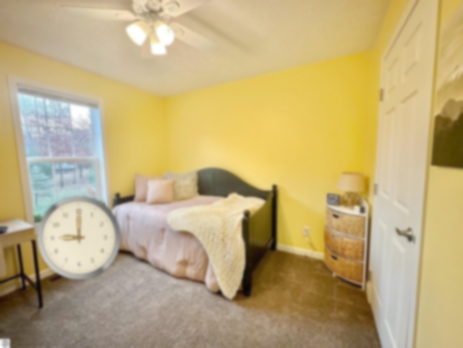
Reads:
9h00
